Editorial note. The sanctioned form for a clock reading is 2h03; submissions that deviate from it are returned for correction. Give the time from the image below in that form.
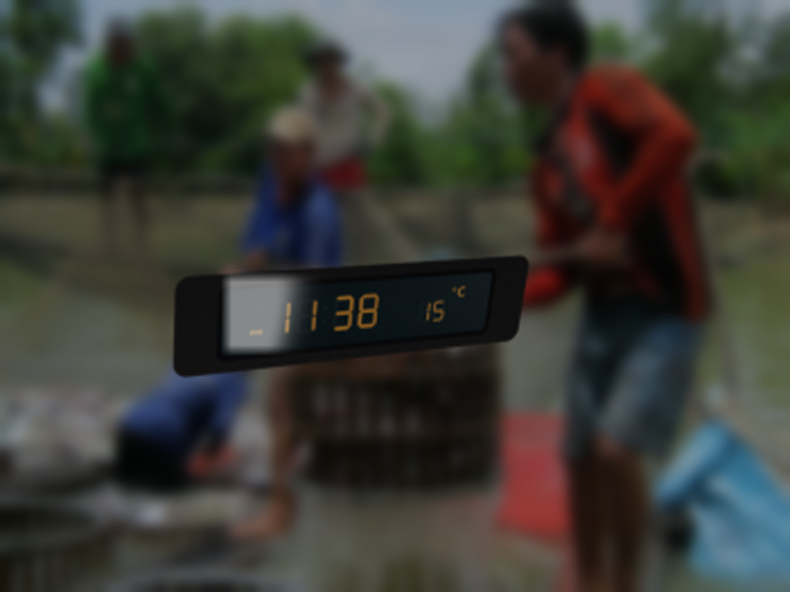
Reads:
11h38
